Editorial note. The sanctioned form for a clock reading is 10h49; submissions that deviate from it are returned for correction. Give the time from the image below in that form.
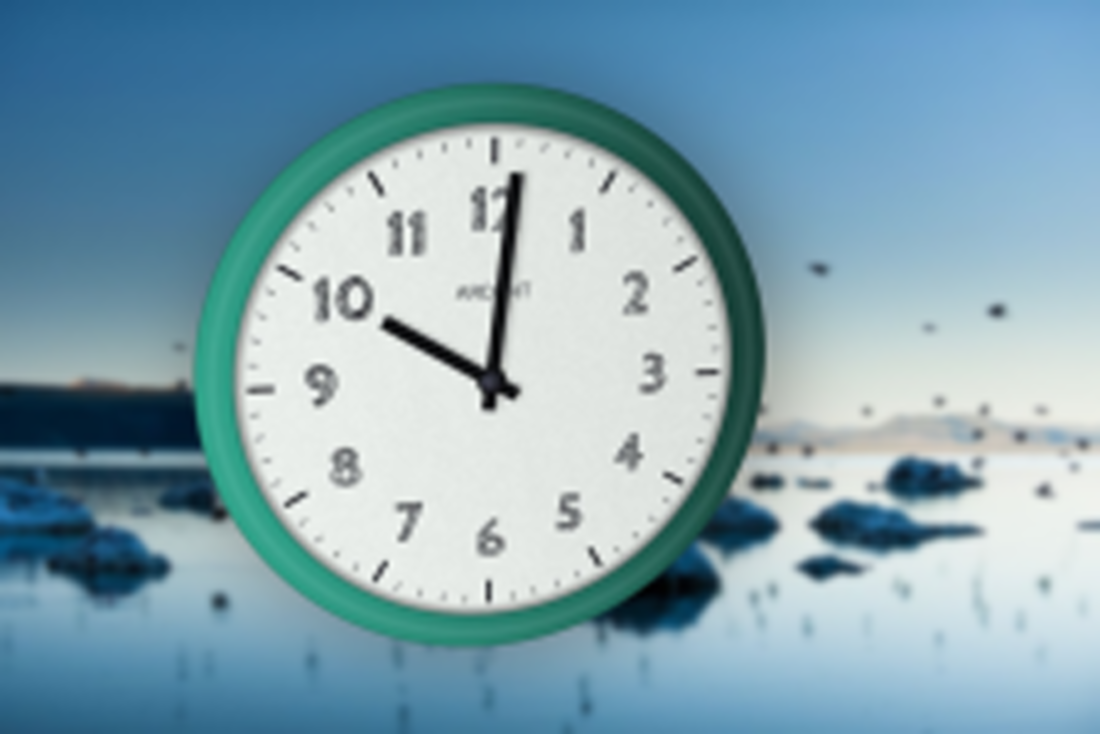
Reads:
10h01
